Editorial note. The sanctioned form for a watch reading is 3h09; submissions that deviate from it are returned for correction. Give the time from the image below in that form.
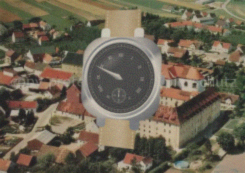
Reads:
9h49
